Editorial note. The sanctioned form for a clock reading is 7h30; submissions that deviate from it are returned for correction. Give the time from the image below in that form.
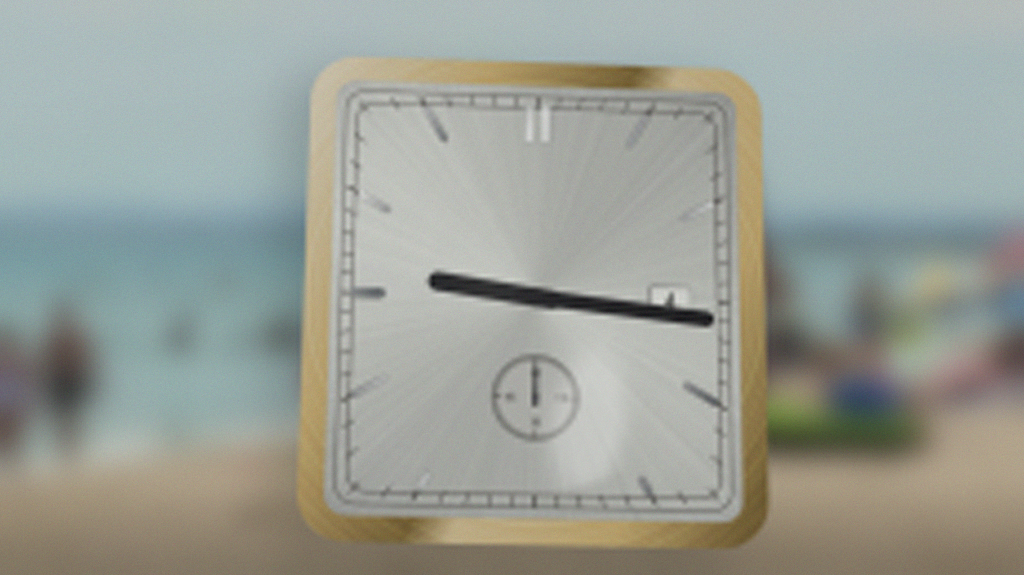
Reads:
9h16
